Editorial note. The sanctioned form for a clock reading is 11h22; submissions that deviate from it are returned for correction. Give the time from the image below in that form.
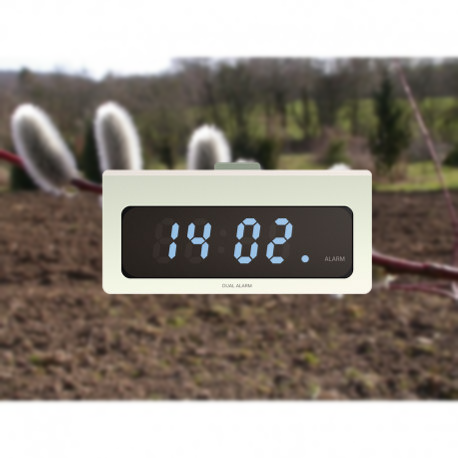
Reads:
14h02
